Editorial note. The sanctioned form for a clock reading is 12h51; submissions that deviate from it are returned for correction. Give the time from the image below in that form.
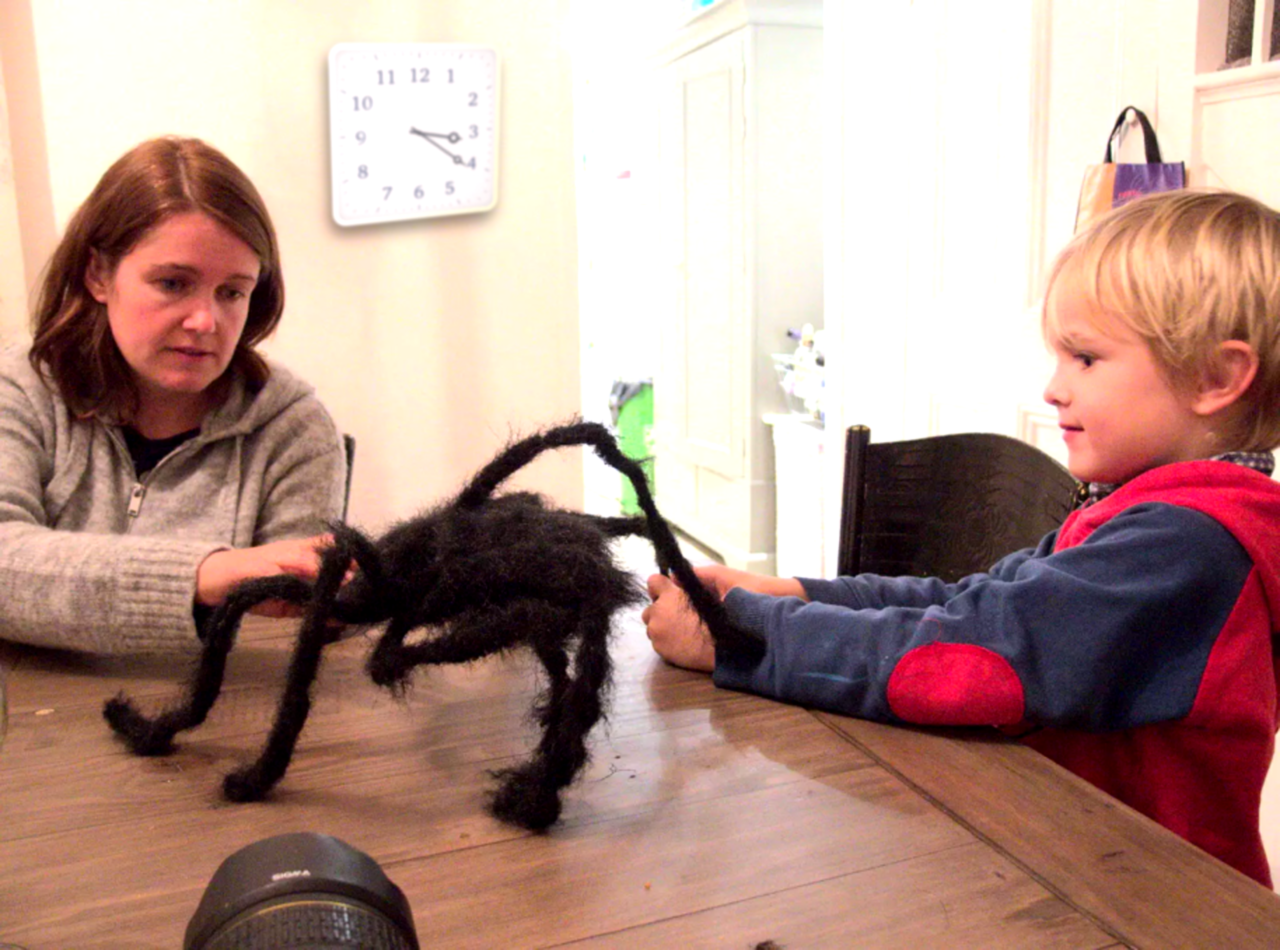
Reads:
3h21
